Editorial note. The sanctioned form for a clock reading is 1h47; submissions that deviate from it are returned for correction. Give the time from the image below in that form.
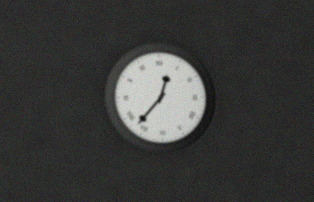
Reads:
12h37
